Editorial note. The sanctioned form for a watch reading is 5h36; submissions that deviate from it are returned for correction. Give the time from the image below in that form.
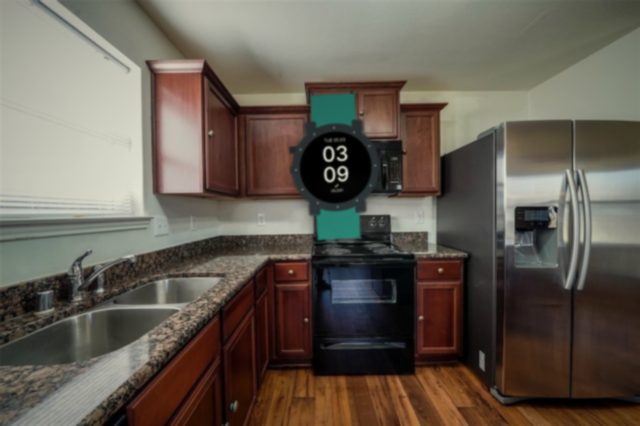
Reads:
3h09
